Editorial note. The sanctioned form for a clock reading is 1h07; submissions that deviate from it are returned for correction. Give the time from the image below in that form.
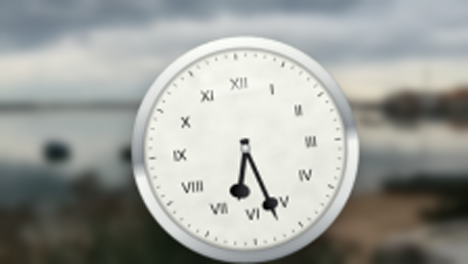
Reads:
6h27
